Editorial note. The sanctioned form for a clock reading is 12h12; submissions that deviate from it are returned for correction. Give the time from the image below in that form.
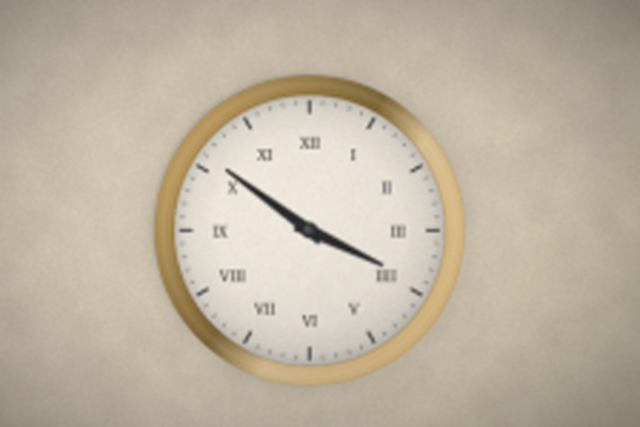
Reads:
3h51
